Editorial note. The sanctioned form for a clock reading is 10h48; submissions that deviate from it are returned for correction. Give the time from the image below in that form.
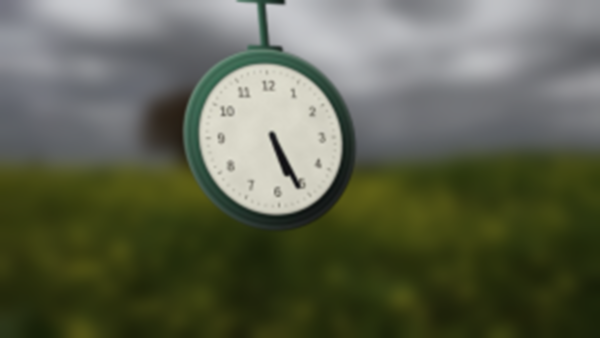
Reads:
5h26
